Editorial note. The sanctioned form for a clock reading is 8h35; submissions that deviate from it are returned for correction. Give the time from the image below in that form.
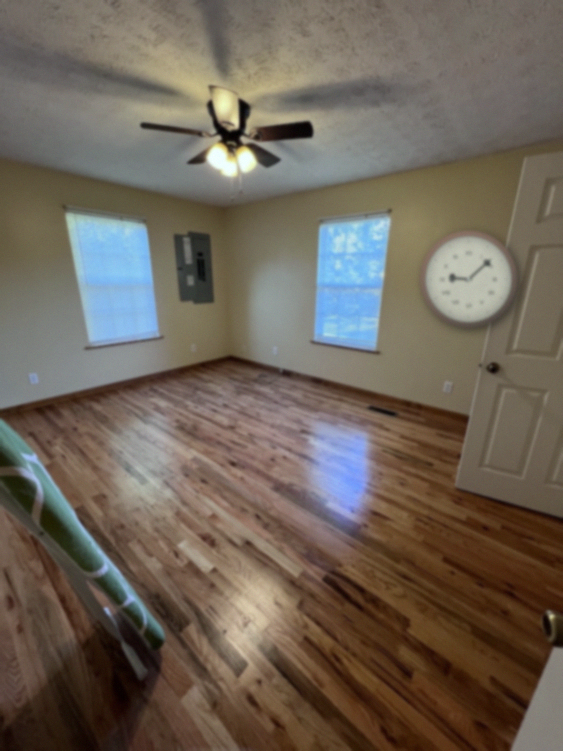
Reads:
9h08
